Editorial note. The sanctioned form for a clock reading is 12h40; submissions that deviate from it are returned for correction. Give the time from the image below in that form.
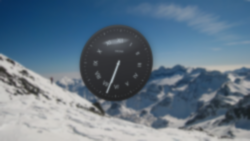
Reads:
6h33
